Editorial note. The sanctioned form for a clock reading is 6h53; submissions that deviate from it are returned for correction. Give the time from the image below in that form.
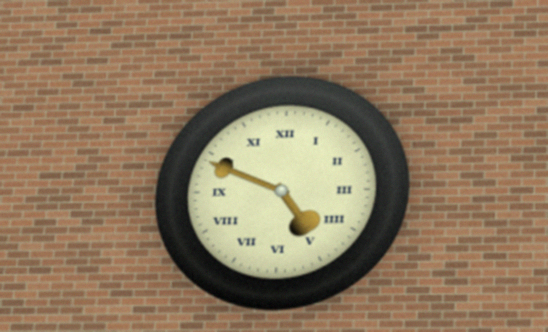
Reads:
4h49
